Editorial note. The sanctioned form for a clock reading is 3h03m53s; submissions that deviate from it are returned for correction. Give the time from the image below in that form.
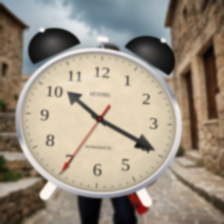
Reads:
10h19m35s
